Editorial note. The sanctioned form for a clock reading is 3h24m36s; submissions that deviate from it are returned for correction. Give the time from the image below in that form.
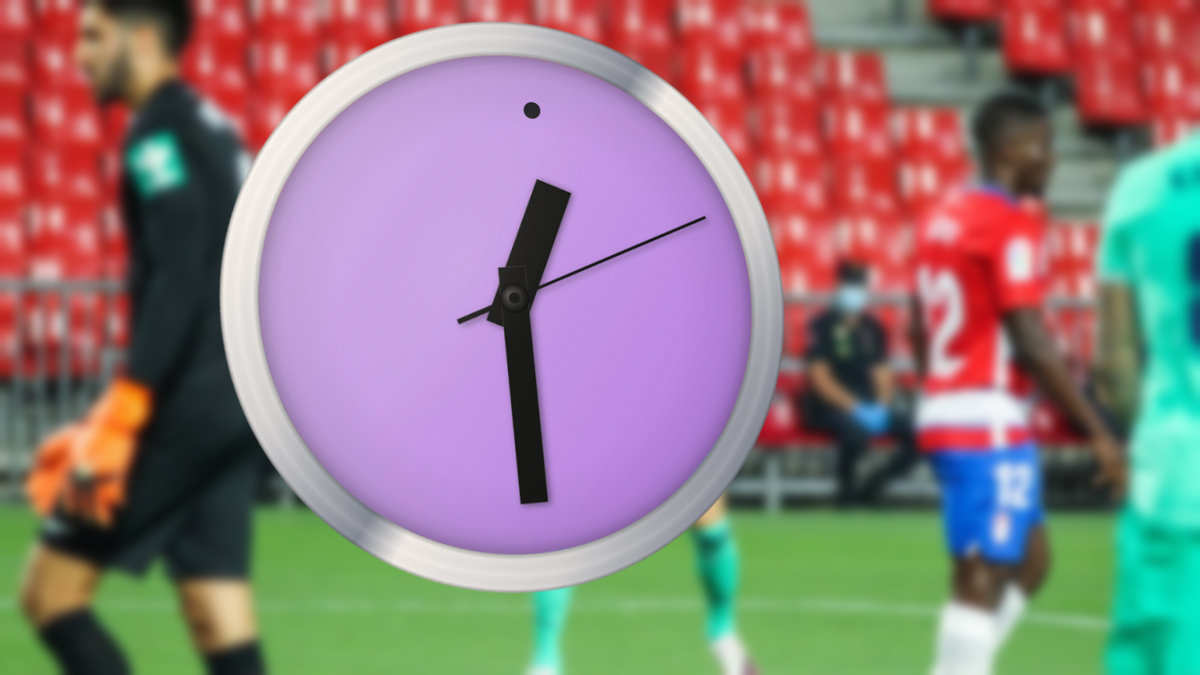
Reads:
12h28m10s
